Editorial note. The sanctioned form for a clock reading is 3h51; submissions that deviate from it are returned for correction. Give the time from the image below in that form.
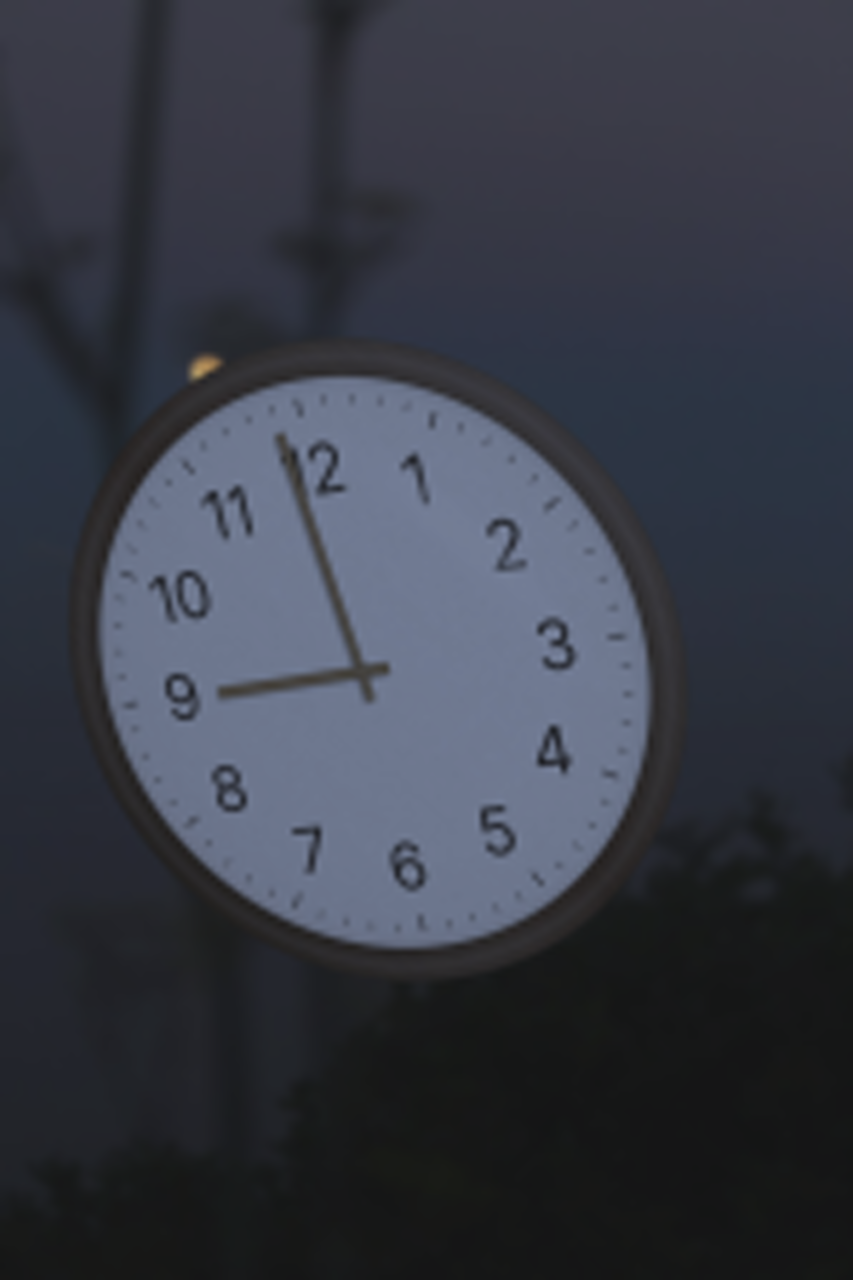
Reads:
8h59
